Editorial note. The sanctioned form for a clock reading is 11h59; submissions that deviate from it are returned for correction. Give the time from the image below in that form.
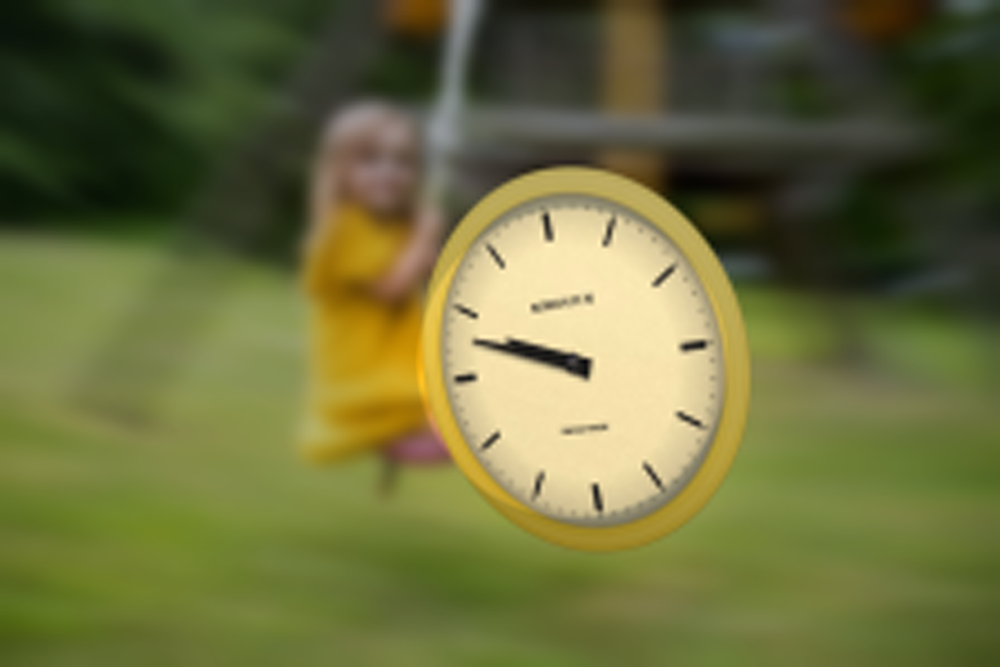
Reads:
9h48
